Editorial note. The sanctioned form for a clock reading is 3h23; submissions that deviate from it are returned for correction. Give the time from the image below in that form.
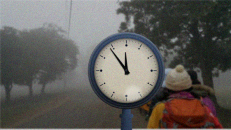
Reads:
11h54
